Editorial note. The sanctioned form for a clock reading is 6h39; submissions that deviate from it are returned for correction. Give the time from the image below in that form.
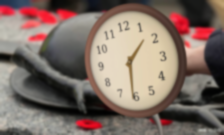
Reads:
1h31
